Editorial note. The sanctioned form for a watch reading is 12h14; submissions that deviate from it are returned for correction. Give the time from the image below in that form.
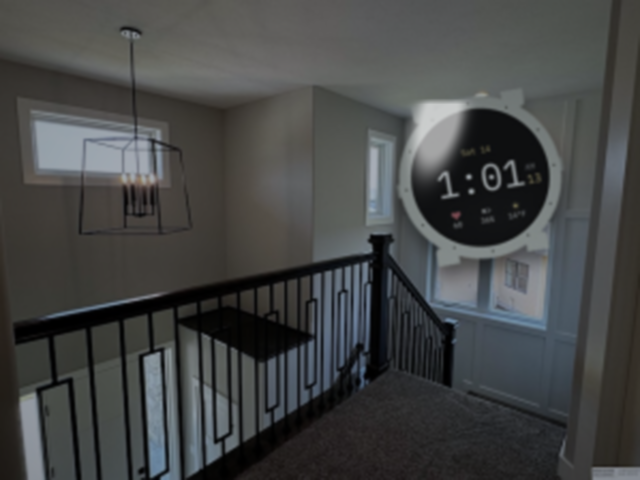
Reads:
1h01
